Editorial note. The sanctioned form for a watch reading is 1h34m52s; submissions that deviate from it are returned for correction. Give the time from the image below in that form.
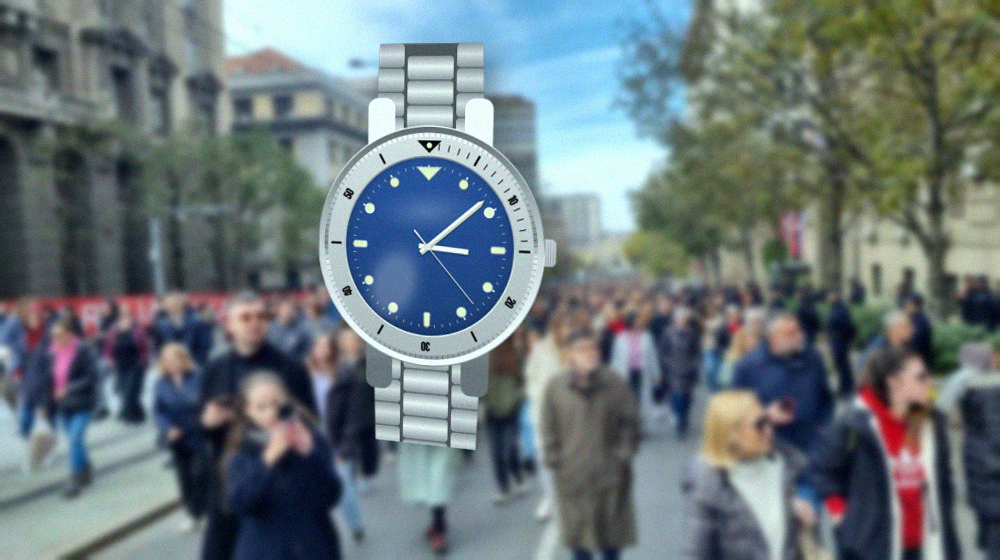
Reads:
3h08m23s
